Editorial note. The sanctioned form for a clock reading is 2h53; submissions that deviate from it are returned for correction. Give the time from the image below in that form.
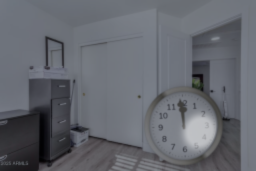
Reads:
11h59
